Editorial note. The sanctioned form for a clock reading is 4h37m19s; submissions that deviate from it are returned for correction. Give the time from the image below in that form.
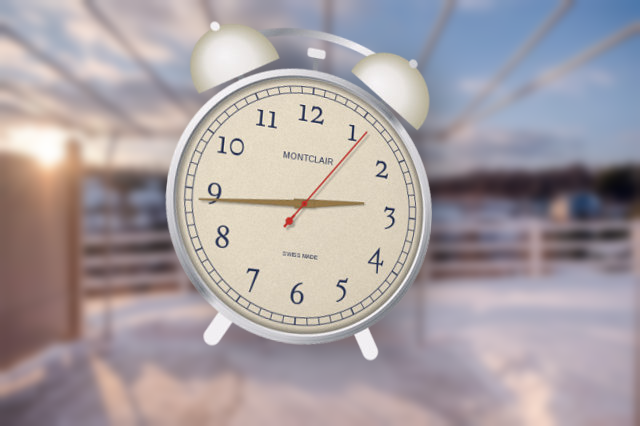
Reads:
2h44m06s
